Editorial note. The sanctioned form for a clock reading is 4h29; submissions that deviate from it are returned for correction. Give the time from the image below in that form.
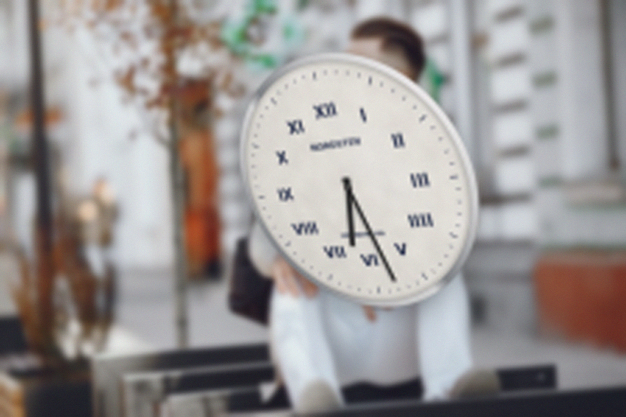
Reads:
6h28
